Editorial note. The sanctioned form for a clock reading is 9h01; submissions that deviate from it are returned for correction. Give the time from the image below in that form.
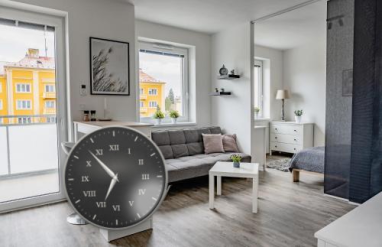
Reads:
6h53
